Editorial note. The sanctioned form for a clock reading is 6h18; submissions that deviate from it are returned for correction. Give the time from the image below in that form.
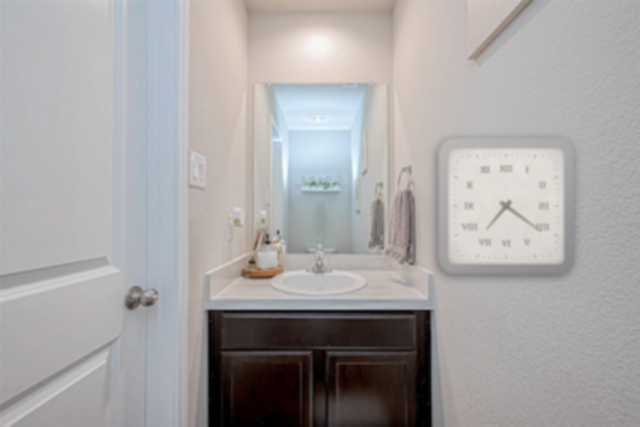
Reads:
7h21
